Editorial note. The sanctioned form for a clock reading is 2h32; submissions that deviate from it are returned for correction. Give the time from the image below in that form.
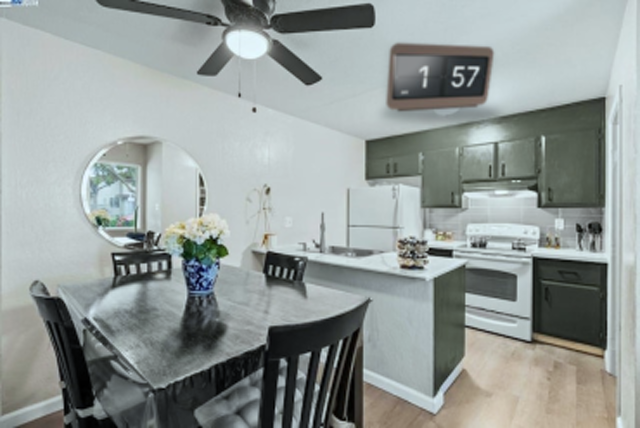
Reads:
1h57
